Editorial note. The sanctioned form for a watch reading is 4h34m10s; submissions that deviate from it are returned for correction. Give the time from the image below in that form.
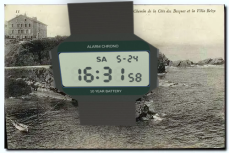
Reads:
16h31m58s
